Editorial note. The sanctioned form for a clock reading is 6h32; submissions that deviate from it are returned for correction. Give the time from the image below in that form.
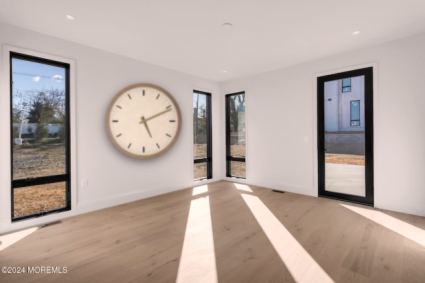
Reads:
5h11
